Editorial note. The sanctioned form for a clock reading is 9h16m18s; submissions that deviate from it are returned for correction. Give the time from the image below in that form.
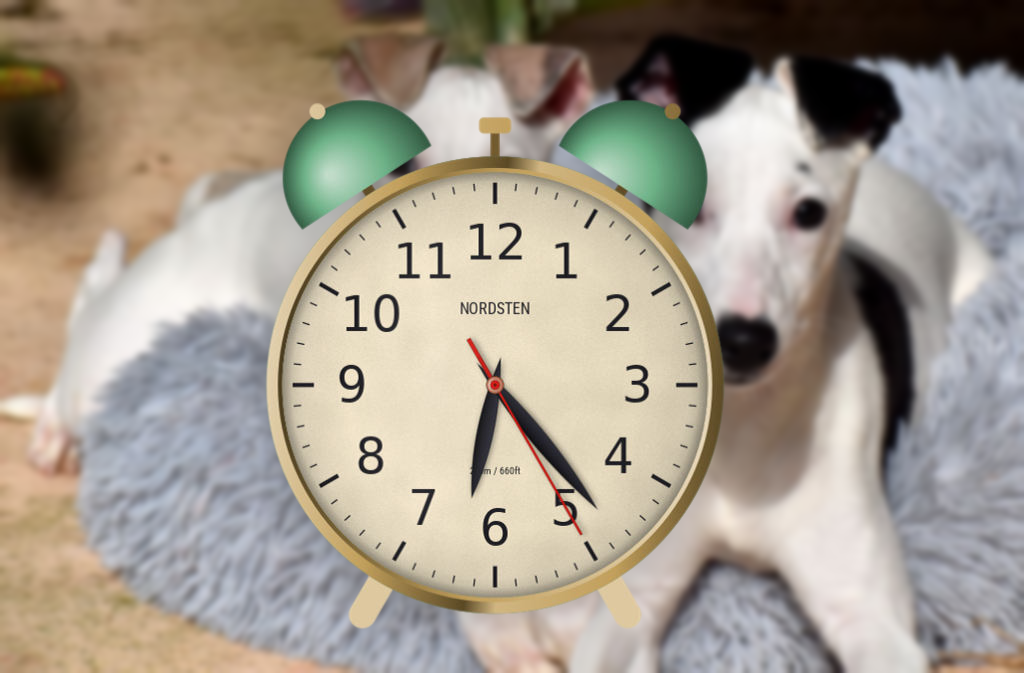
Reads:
6h23m25s
